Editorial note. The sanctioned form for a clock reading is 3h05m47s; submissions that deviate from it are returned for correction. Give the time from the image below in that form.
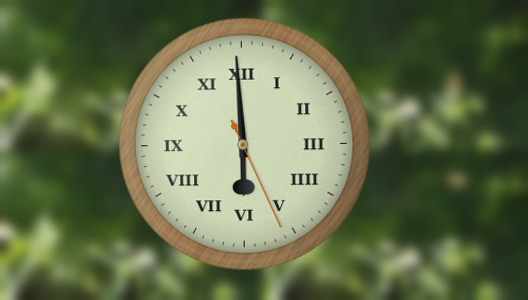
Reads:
5h59m26s
